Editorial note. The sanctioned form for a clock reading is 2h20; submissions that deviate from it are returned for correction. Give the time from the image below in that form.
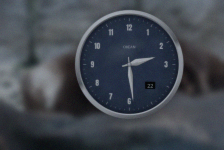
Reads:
2h29
